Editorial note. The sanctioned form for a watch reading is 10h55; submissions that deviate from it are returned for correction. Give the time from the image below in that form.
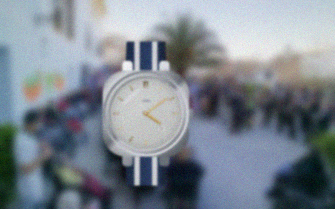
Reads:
4h09
